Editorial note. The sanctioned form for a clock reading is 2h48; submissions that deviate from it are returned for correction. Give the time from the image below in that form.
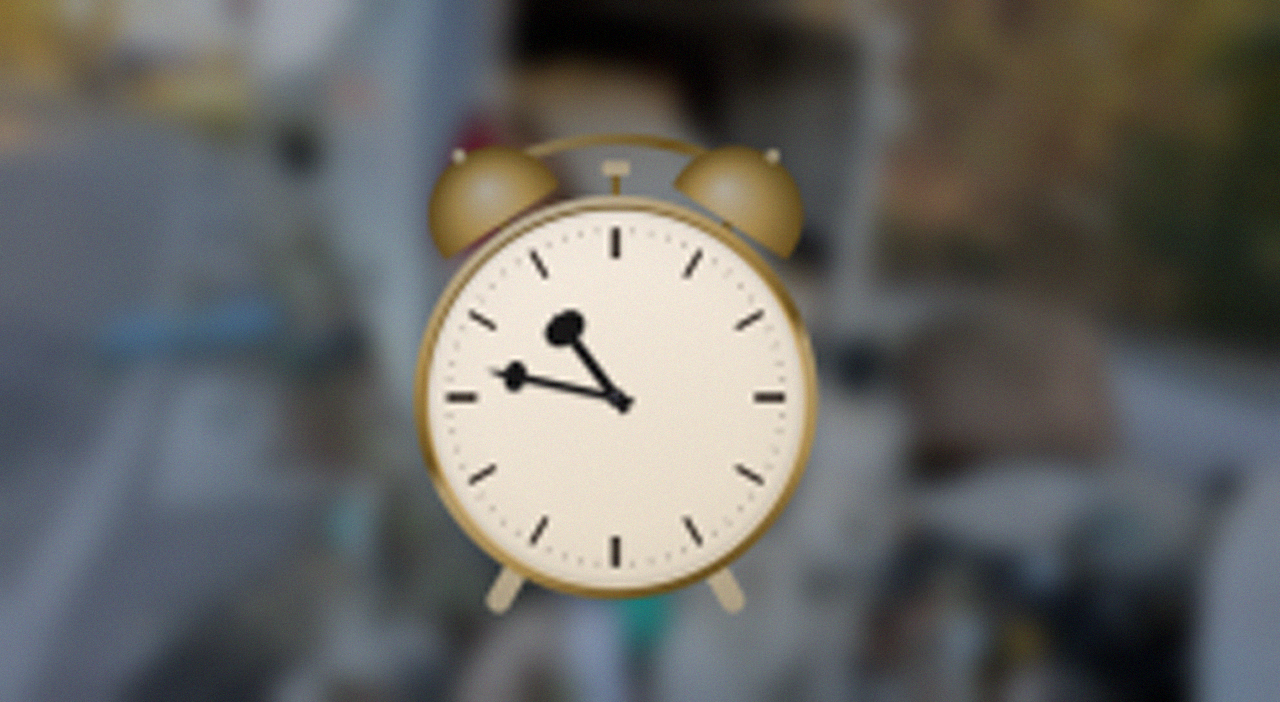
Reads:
10h47
